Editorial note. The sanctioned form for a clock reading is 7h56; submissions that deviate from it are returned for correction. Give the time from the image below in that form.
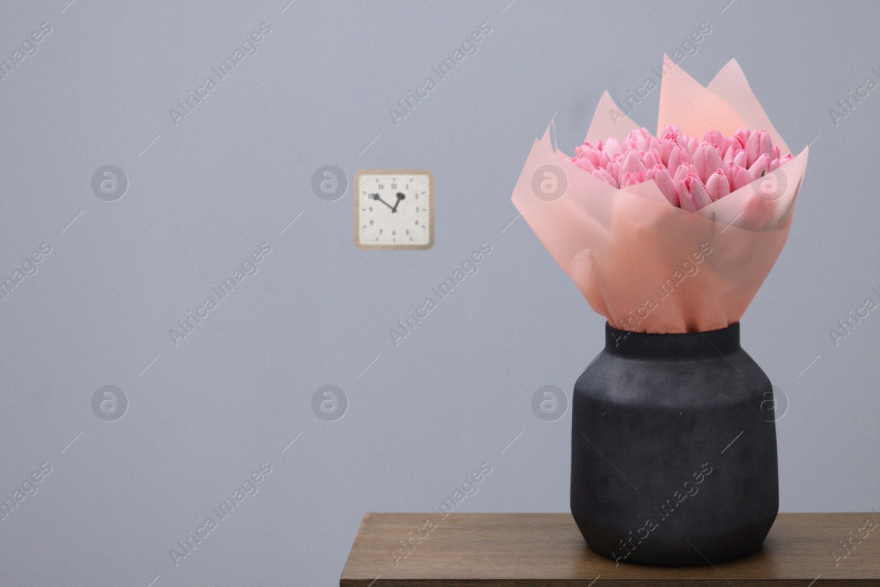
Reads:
12h51
